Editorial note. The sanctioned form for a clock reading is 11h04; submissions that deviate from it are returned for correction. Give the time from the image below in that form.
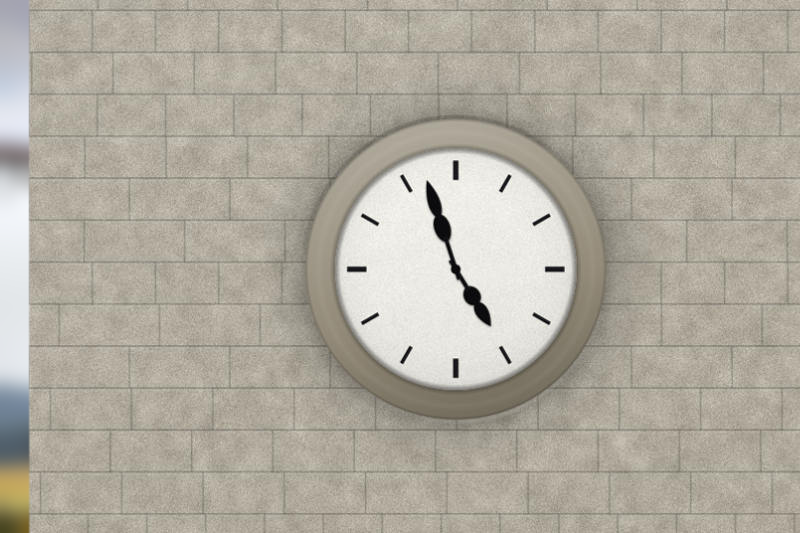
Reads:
4h57
